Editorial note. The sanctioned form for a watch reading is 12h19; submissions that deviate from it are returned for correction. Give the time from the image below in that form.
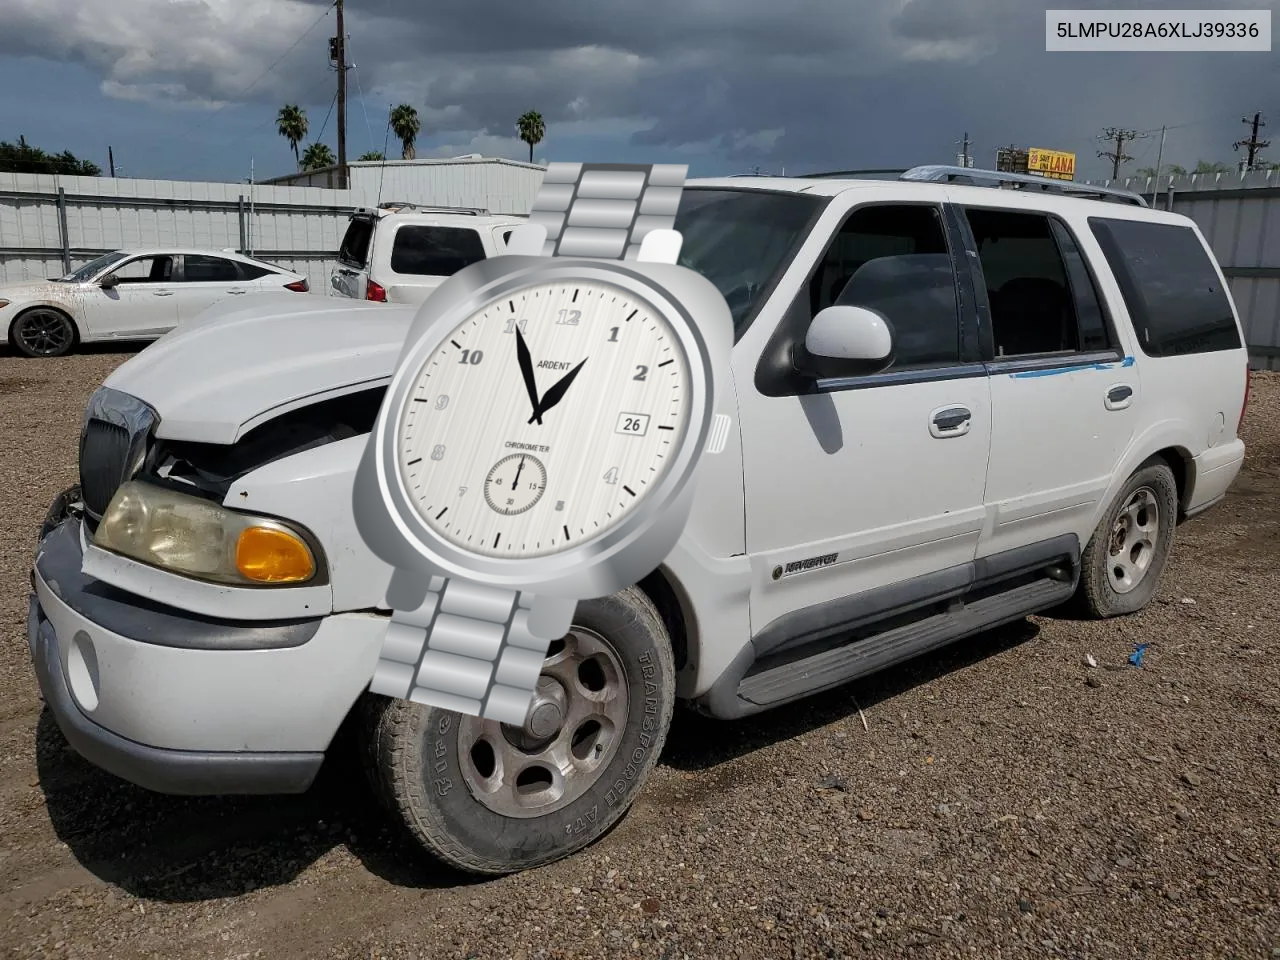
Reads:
12h55
